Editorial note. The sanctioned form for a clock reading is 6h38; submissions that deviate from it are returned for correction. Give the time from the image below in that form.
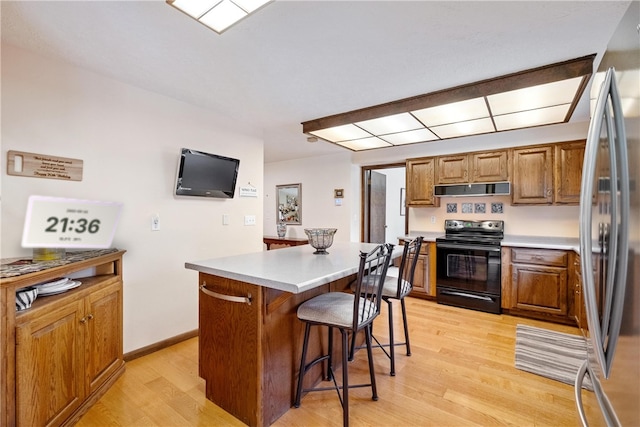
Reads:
21h36
